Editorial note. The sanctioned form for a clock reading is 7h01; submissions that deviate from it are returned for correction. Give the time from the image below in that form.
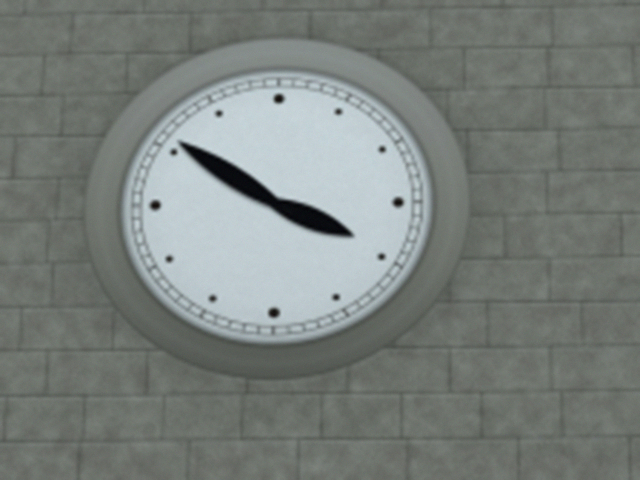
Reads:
3h51
